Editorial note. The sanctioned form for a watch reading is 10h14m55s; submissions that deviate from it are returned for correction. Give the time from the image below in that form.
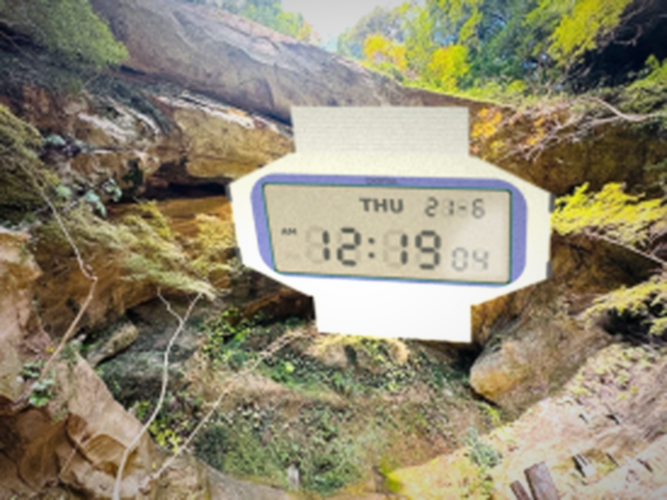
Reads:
12h19m04s
